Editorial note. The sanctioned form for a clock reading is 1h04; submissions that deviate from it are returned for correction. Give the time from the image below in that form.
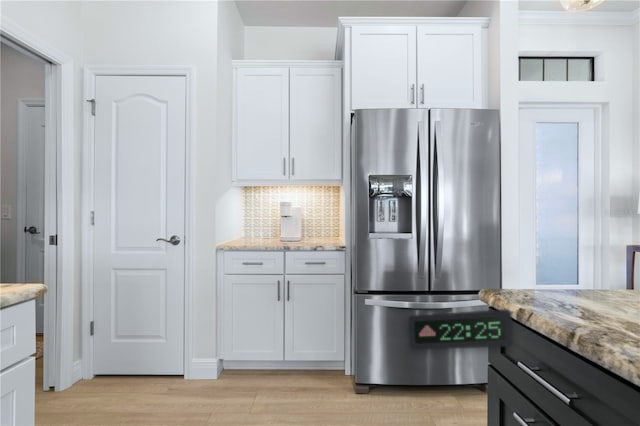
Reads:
22h25
